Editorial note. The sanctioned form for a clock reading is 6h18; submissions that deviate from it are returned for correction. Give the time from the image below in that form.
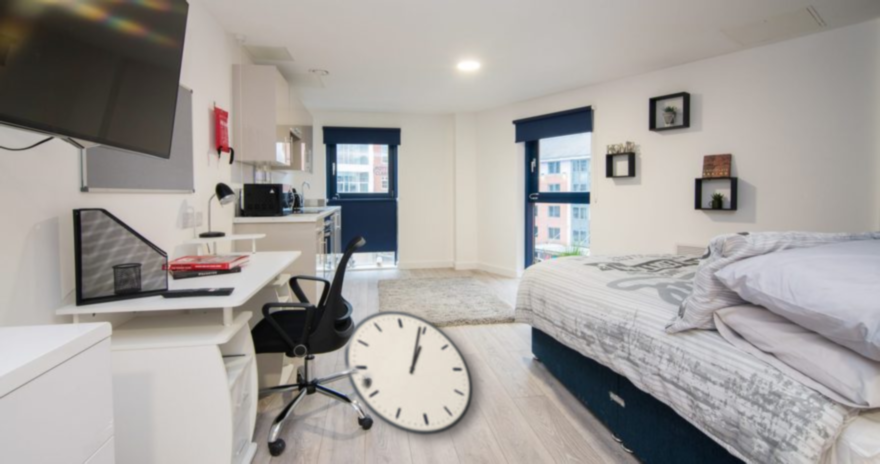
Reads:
1h04
